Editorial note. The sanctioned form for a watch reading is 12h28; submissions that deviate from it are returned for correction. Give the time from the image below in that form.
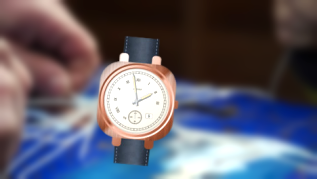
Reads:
1h58
